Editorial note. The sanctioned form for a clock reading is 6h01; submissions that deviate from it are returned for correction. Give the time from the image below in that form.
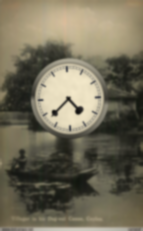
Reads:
4h38
